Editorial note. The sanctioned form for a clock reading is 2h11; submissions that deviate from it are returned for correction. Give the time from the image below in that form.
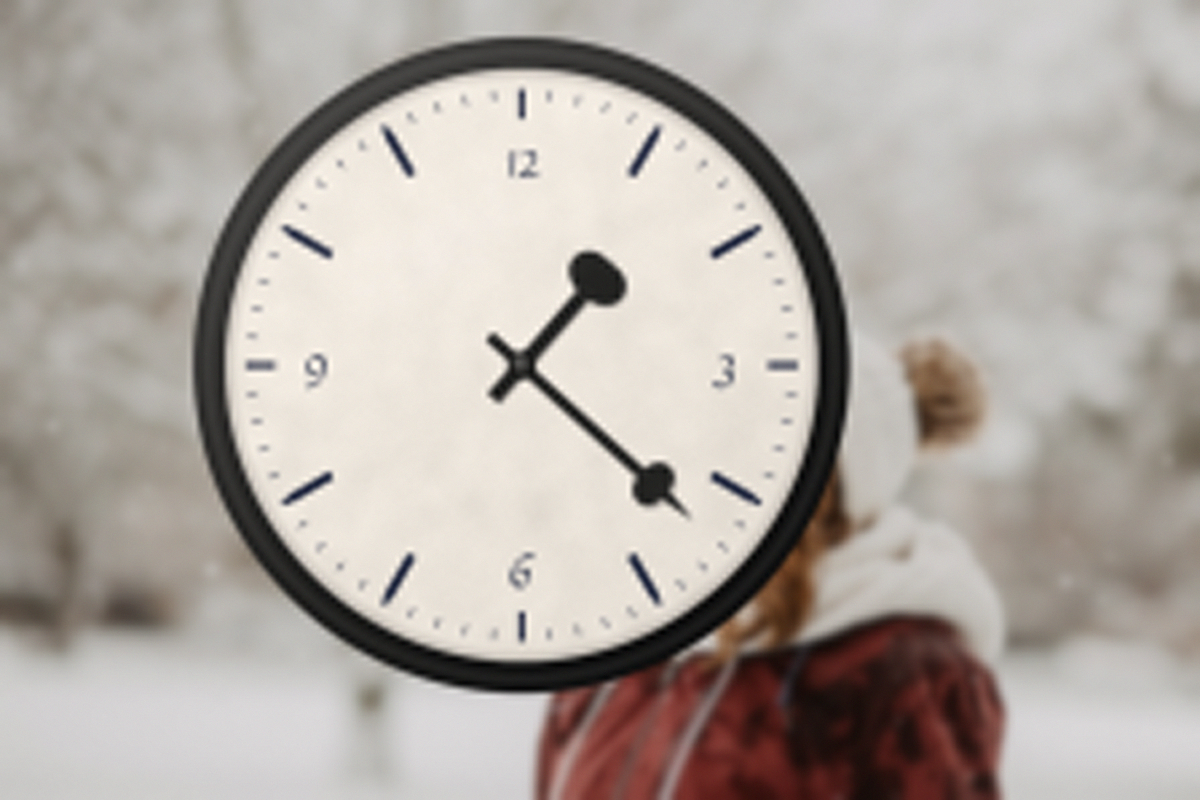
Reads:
1h22
